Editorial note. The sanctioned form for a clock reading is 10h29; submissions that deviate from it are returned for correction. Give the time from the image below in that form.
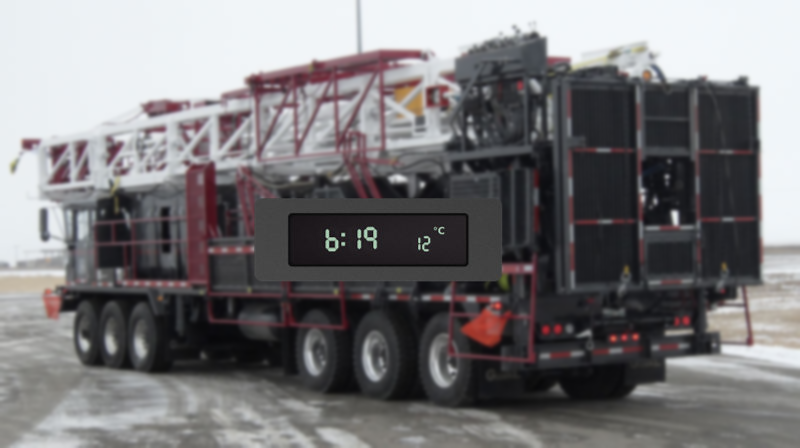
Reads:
6h19
